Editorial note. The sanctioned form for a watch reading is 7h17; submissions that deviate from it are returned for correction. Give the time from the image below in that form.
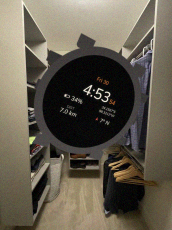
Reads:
4h53
